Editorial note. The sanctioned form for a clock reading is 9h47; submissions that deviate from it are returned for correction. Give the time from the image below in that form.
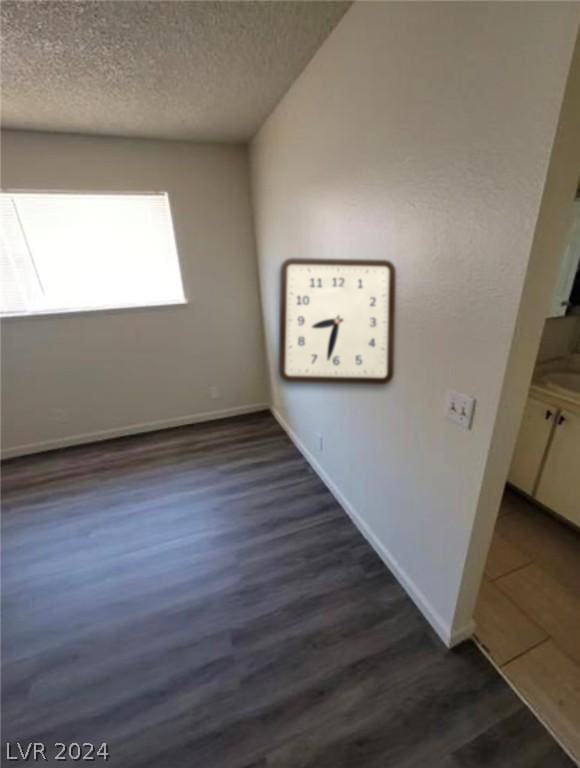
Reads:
8h32
